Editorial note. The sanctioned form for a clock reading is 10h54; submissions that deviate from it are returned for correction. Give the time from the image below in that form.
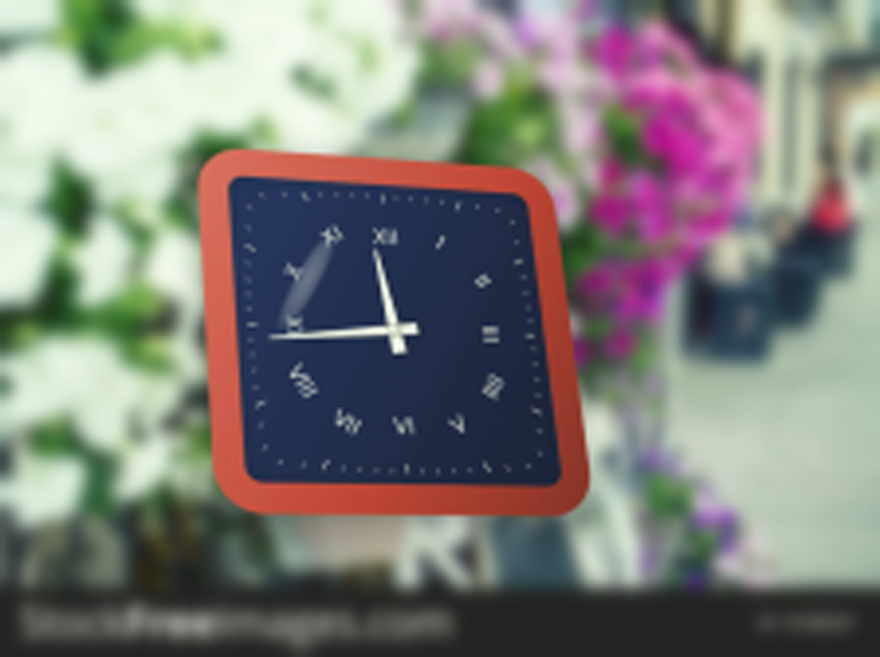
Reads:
11h44
